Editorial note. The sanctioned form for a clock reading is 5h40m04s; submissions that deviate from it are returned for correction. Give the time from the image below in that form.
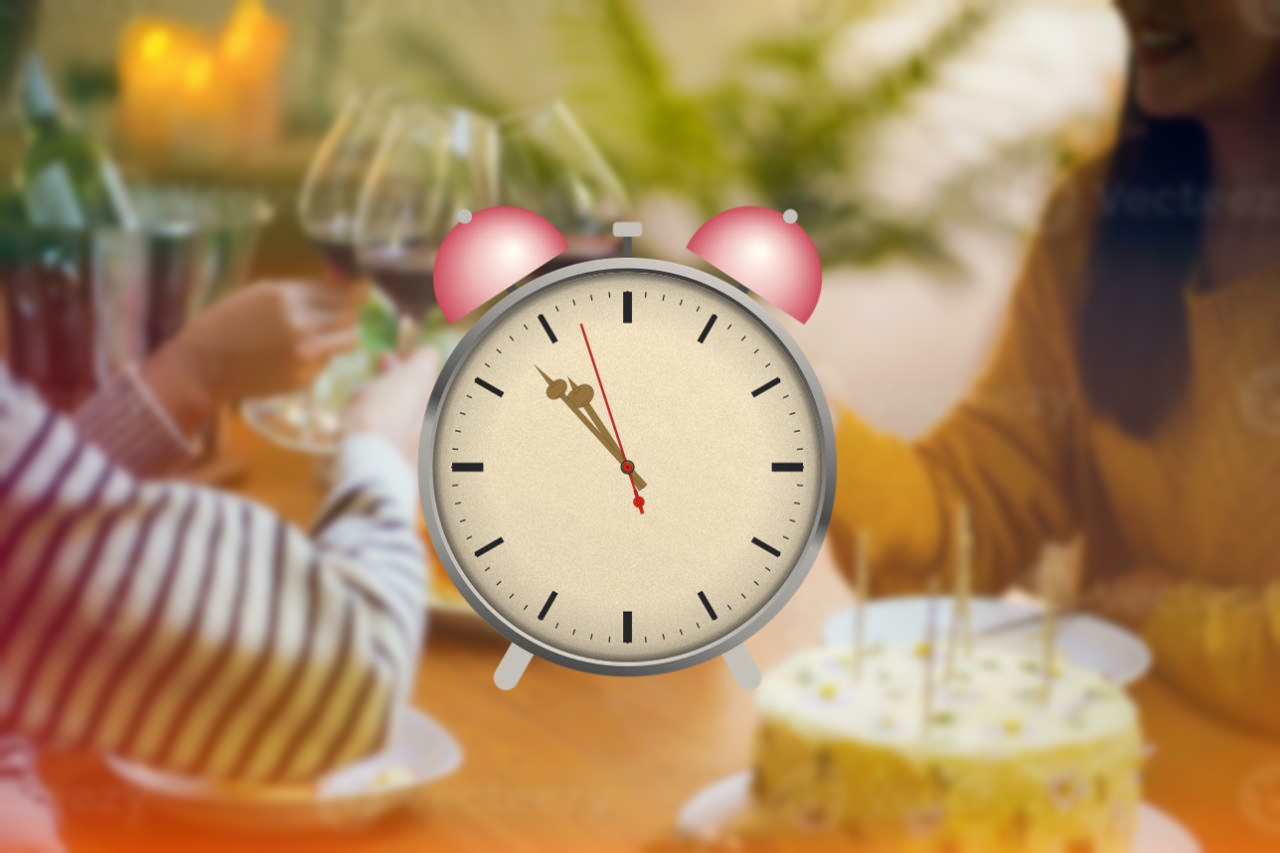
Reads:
10h52m57s
